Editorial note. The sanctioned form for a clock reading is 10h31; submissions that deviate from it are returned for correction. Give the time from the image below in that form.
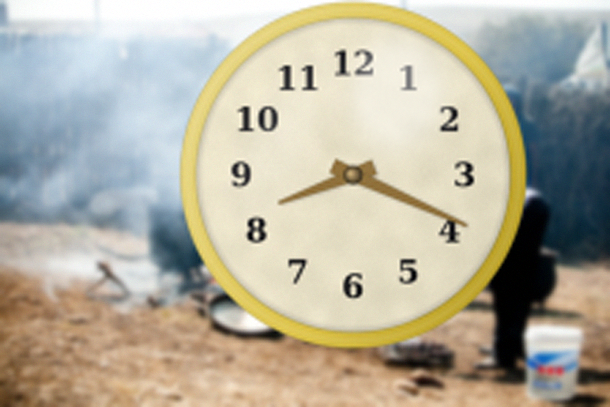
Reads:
8h19
